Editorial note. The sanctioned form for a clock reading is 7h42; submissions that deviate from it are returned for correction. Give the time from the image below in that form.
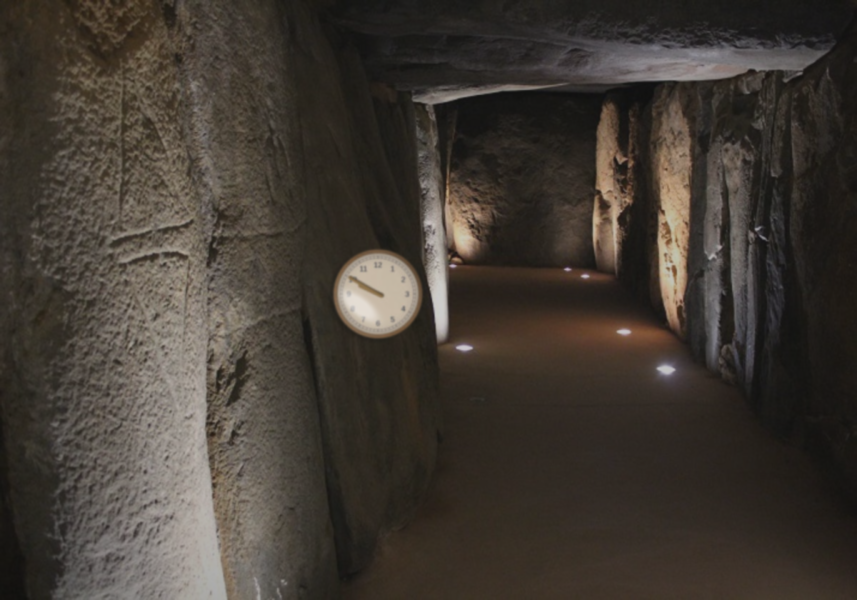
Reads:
9h50
